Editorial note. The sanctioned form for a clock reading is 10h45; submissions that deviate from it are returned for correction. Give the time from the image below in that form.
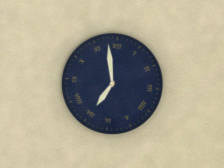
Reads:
6h58
